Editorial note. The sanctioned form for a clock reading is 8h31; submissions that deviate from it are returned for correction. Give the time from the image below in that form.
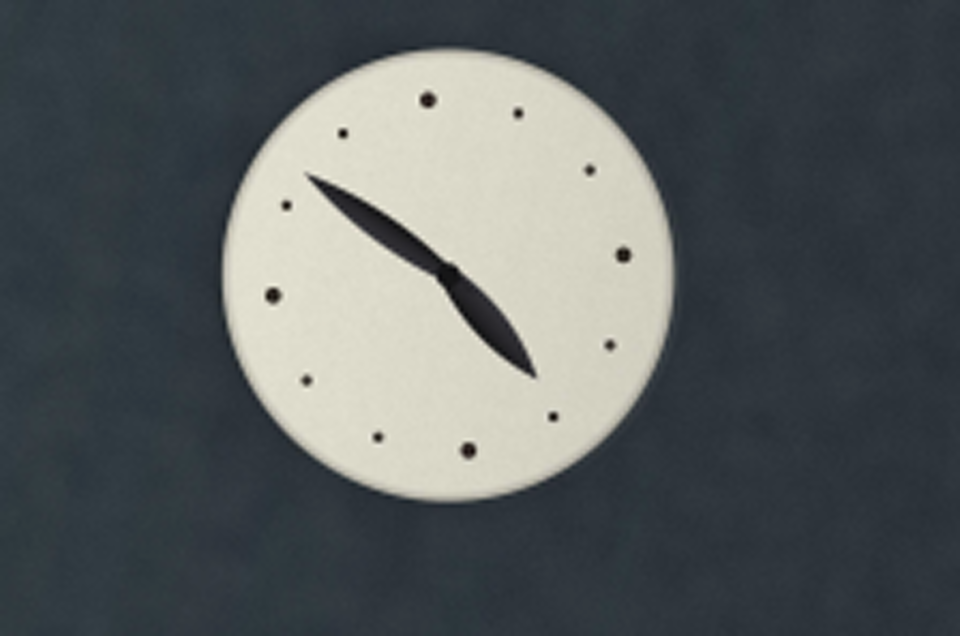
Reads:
4h52
